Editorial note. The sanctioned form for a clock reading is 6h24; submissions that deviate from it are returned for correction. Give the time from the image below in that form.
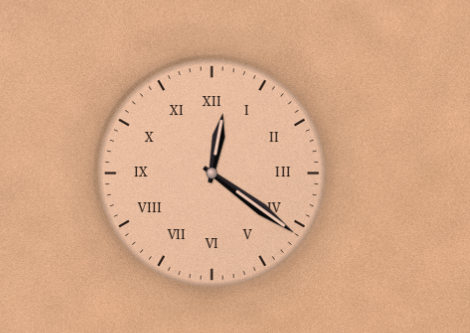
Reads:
12h21
